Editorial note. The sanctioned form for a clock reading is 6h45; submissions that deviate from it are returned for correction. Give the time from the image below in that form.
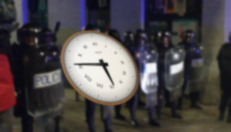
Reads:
5h46
